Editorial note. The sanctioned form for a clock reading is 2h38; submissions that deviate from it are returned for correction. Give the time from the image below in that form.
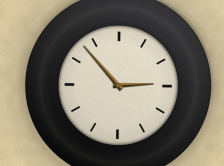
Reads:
2h53
